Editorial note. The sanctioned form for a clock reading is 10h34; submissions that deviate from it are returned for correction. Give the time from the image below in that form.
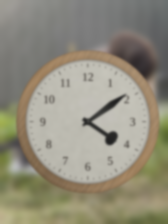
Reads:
4h09
